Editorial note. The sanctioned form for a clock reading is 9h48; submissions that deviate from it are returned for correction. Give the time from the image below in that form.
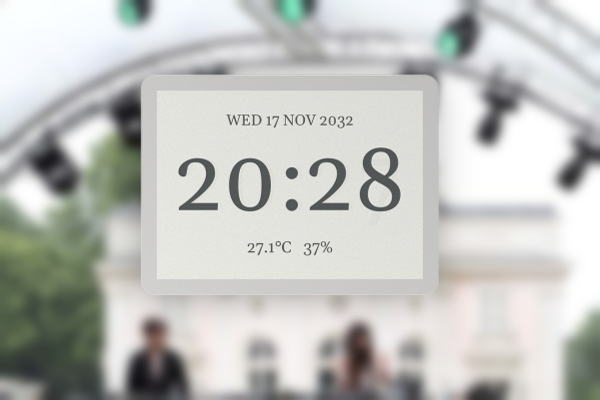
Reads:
20h28
